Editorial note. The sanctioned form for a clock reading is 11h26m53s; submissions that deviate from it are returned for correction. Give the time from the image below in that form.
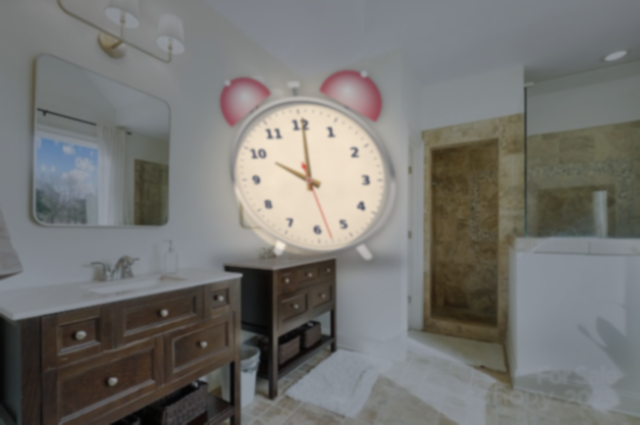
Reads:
10h00m28s
